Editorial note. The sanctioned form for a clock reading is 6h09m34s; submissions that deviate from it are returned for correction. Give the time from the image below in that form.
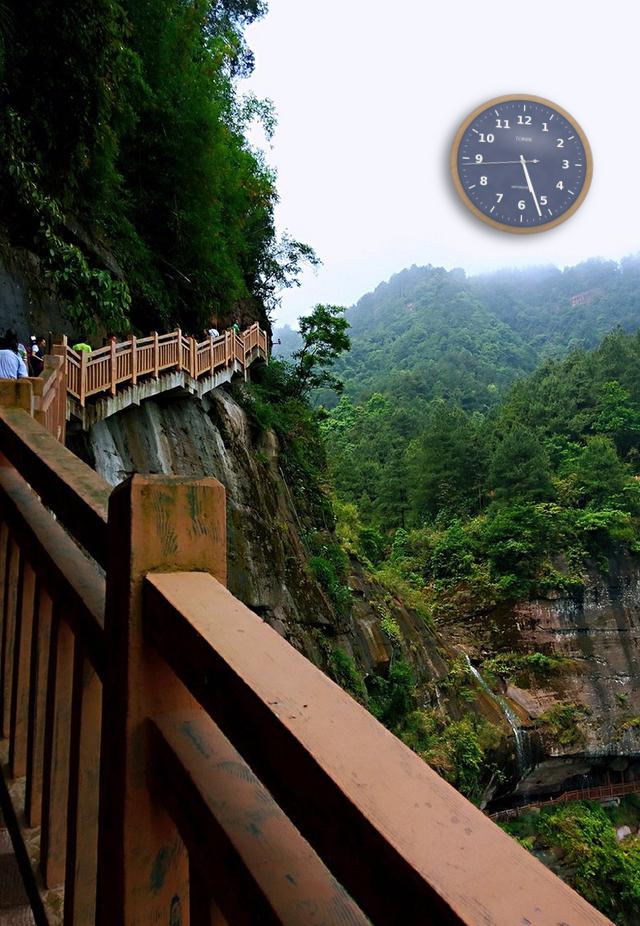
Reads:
5h26m44s
